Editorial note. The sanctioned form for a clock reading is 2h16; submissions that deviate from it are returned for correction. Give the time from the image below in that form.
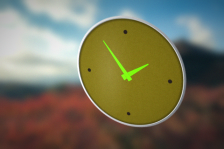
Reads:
1h54
